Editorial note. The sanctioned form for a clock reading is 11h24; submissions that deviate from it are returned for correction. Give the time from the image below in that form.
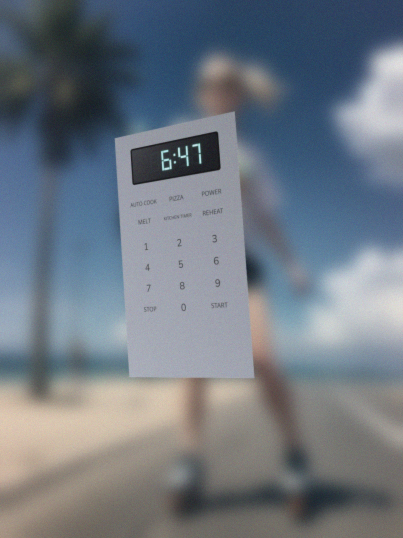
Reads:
6h47
